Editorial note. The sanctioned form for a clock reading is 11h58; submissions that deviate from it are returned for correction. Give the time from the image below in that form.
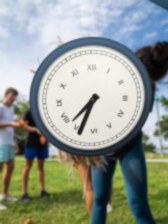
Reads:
7h34
